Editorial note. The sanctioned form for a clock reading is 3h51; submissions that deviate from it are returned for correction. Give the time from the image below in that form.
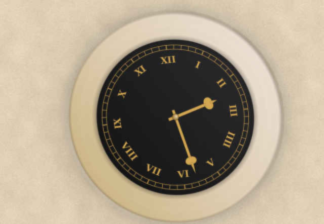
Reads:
2h28
